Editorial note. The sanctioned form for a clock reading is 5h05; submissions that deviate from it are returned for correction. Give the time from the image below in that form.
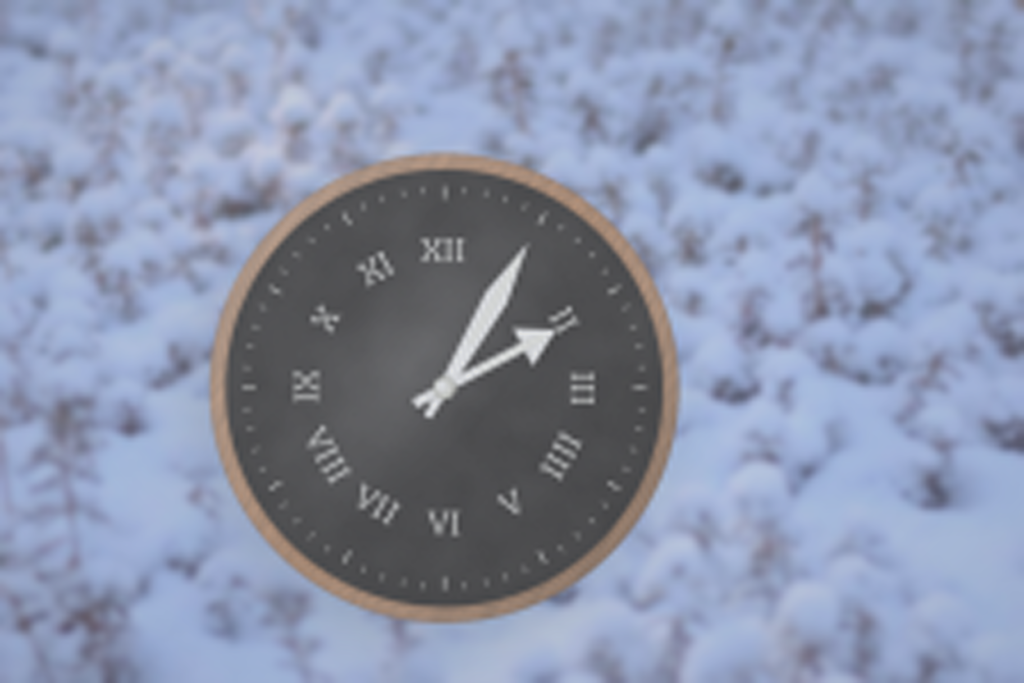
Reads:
2h05
